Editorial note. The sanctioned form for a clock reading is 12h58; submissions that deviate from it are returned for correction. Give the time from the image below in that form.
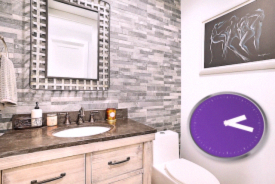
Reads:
2h18
